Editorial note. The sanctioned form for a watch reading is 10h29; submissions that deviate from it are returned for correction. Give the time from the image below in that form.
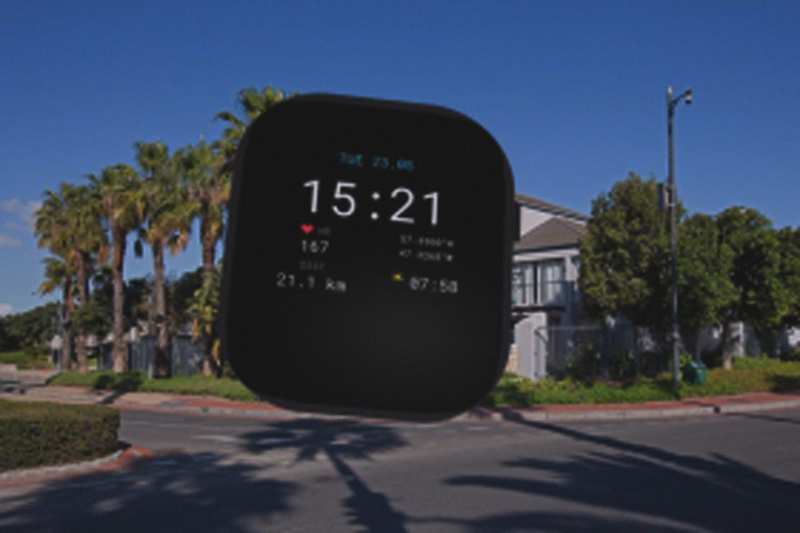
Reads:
15h21
